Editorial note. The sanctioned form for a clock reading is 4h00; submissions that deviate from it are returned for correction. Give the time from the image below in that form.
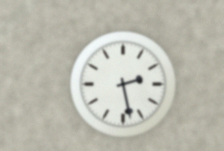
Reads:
2h28
